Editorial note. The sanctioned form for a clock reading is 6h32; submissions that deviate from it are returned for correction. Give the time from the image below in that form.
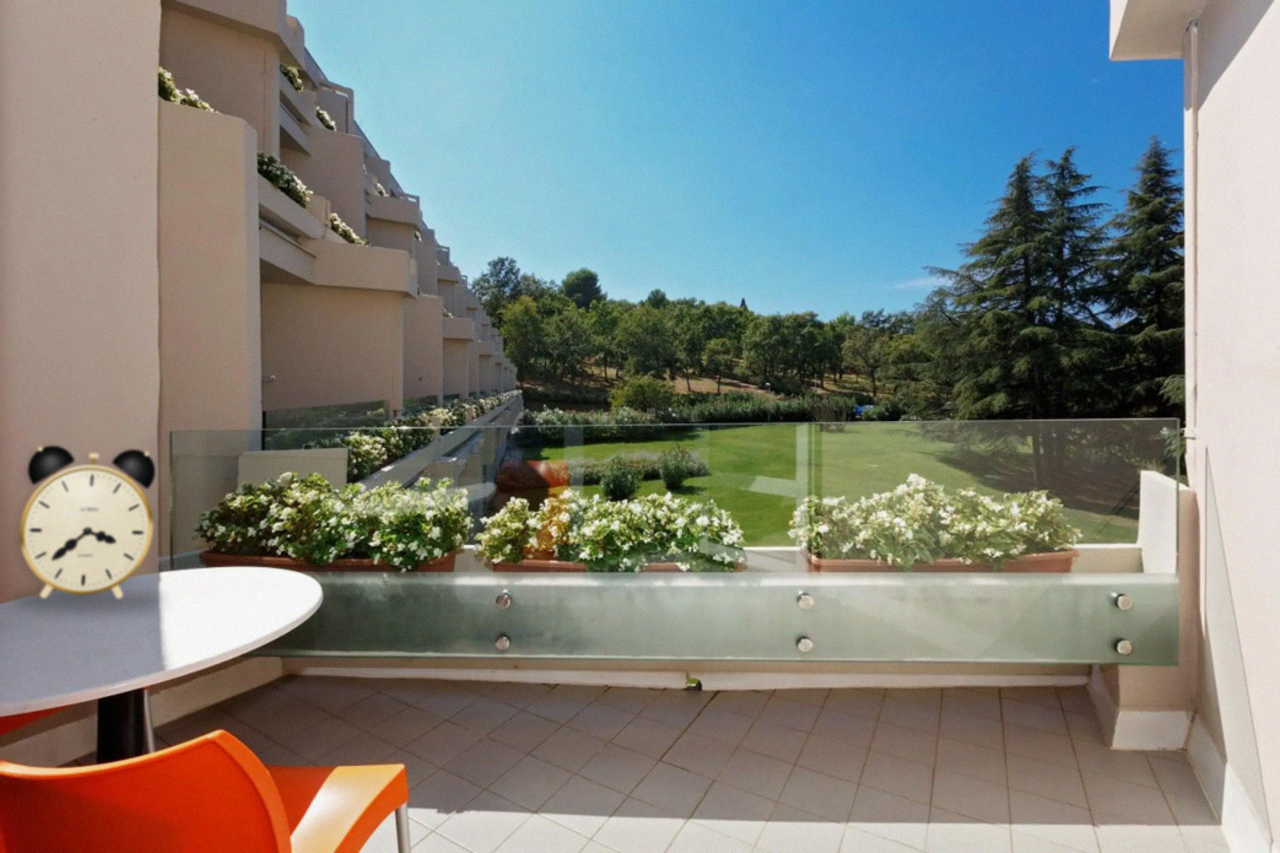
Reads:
3h38
